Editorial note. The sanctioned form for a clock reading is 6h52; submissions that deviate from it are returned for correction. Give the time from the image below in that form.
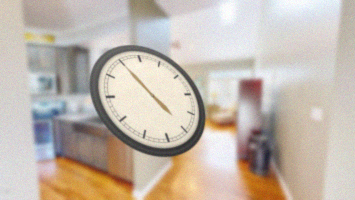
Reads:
4h55
